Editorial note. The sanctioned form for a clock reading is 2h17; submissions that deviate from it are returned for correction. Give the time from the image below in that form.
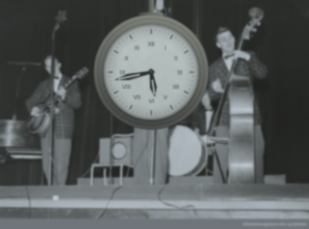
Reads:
5h43
